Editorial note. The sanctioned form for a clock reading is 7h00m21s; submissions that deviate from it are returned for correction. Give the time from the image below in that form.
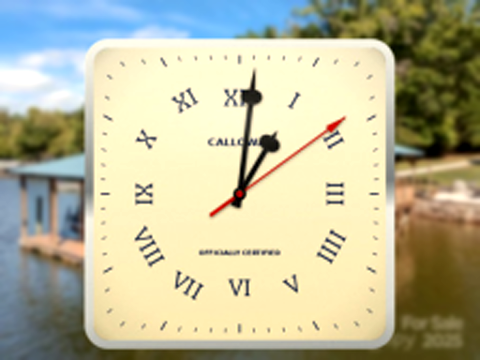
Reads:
1h01m09s
